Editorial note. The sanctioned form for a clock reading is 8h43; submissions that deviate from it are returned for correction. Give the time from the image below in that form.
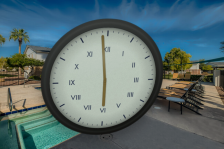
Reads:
5h59
